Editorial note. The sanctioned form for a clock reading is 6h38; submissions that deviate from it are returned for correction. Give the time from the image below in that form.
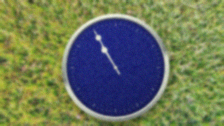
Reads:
10h55
